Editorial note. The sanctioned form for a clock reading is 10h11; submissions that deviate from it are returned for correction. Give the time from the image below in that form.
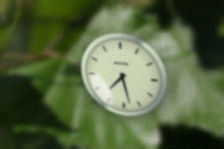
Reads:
7h28
